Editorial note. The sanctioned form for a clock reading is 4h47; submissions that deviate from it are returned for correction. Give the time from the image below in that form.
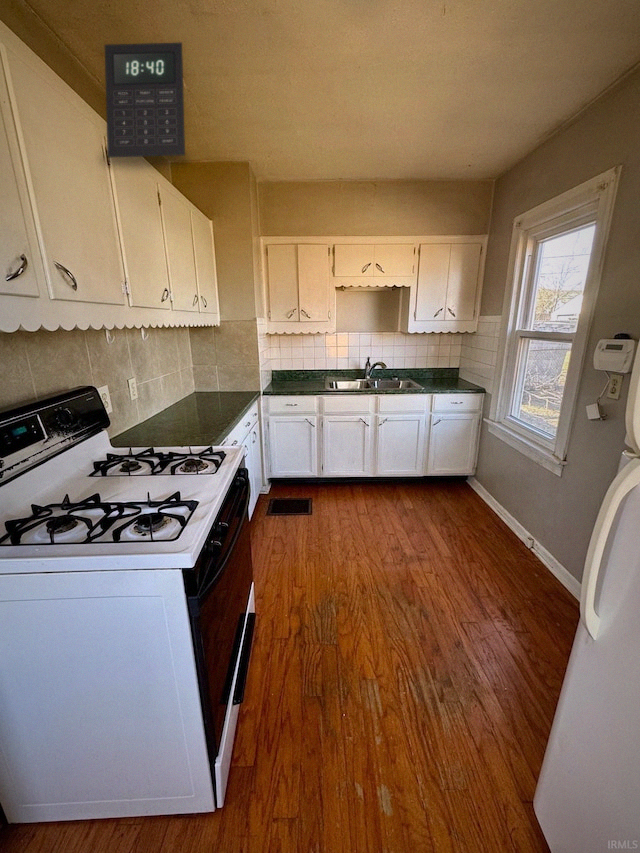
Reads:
18h40
